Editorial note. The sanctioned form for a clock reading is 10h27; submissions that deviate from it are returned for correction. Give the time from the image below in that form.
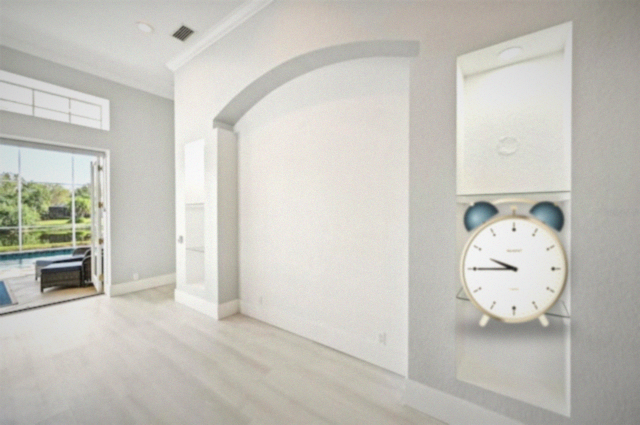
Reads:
9h45
